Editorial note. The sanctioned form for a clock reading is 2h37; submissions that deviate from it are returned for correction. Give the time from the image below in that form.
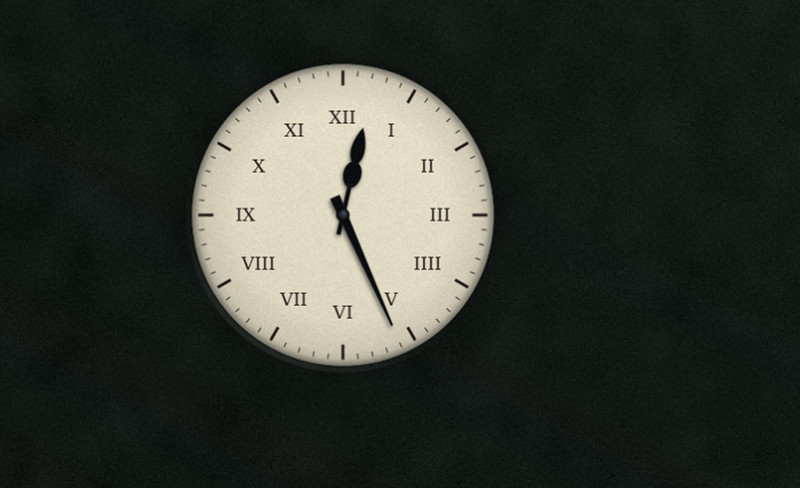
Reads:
12h26
